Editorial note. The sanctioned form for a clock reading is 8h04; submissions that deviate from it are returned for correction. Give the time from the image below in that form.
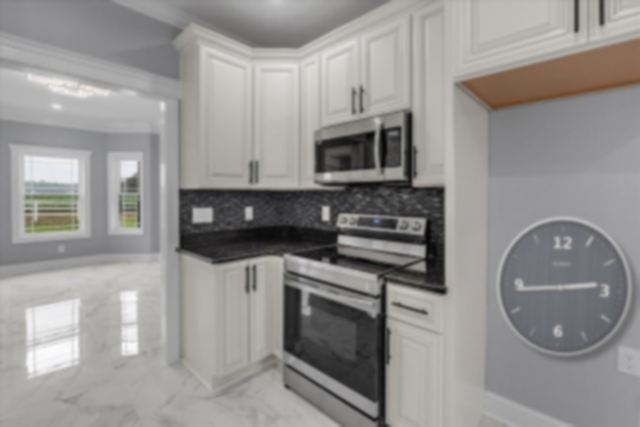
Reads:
2h44
